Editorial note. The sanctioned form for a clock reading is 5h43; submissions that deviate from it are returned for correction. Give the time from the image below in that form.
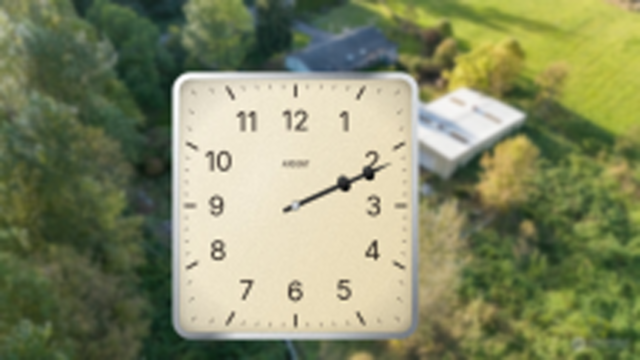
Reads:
2h11
